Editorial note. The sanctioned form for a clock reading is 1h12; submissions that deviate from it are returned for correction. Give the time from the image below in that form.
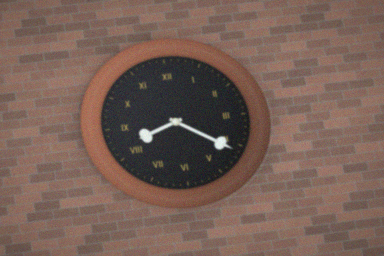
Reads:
8h21
